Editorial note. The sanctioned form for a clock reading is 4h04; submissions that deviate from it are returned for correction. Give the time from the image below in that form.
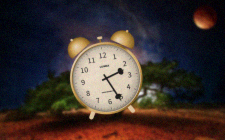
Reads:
2h26
